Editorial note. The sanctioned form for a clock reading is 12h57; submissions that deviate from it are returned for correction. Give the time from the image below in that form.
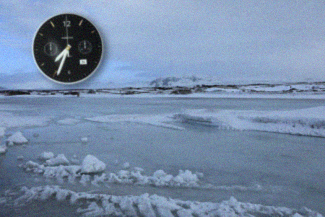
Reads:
7h34
